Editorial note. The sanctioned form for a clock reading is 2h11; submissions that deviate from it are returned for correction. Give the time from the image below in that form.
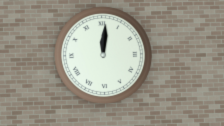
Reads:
12h01
